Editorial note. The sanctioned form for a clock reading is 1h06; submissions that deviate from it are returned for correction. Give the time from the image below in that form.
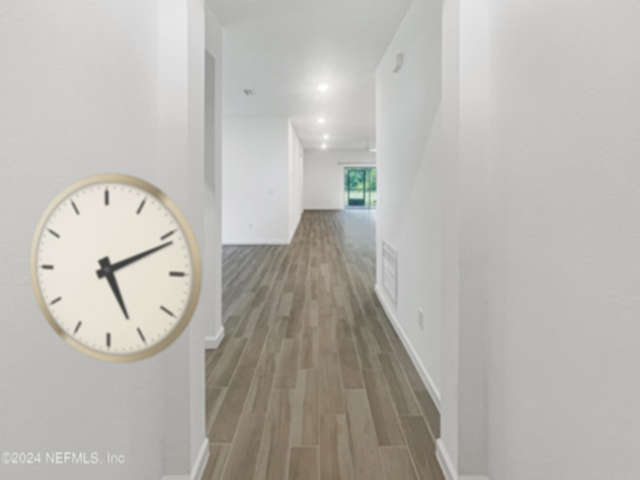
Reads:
5h11
